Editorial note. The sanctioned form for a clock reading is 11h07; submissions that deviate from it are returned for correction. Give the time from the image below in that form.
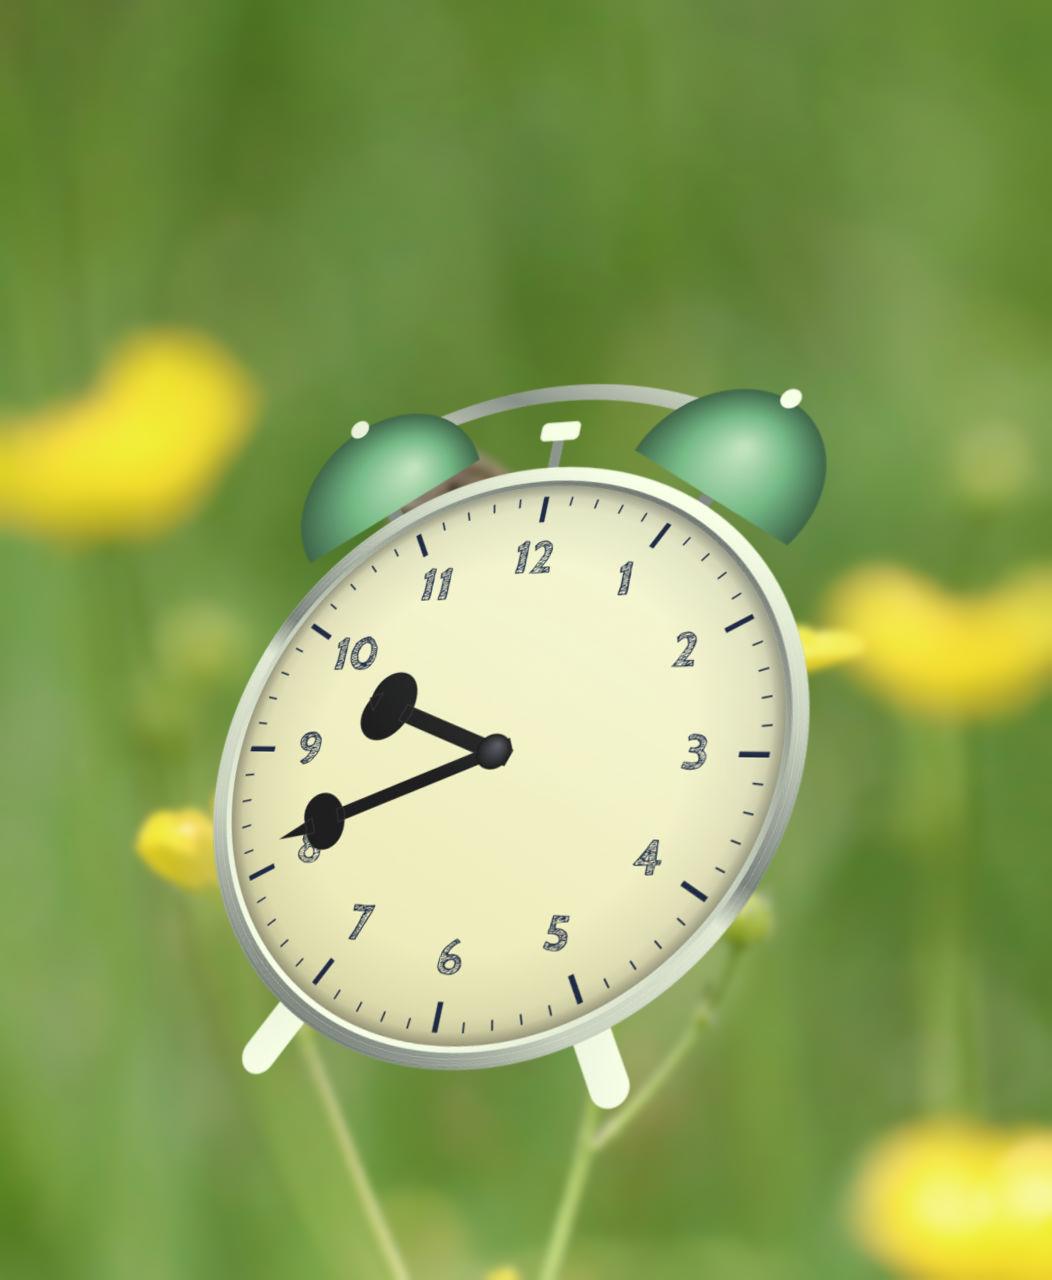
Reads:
9h41
